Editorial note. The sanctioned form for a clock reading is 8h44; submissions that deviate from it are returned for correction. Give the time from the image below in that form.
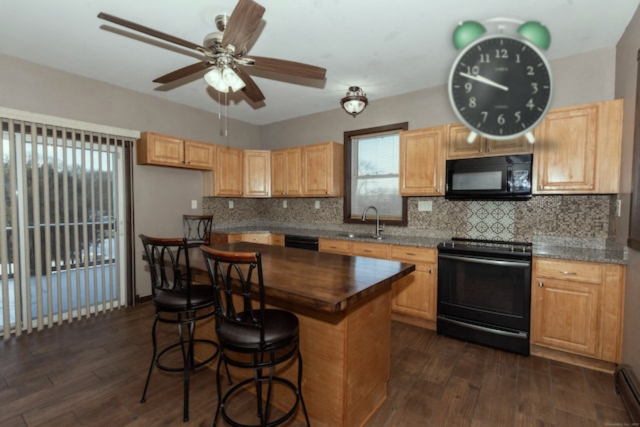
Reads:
9h48
